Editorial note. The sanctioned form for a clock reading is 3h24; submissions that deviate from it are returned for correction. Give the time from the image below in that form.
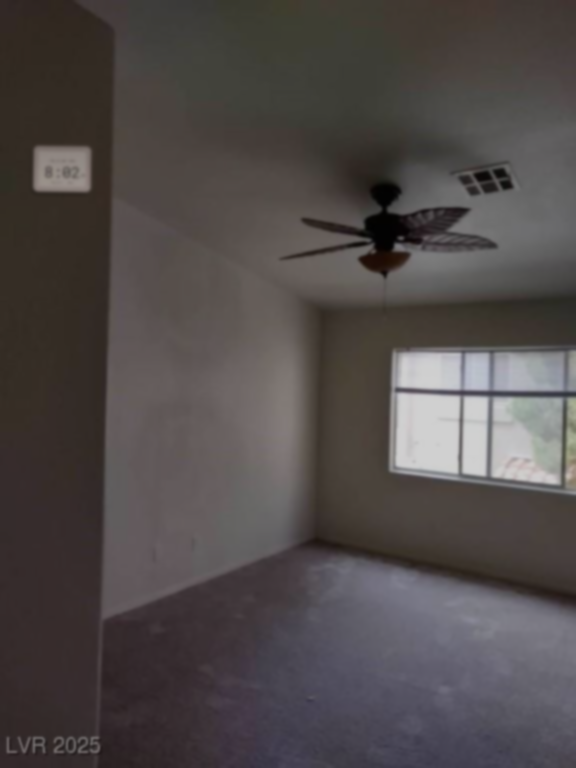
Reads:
8h02
